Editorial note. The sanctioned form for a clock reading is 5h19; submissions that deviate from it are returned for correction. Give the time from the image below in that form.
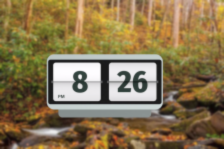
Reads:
8h26
